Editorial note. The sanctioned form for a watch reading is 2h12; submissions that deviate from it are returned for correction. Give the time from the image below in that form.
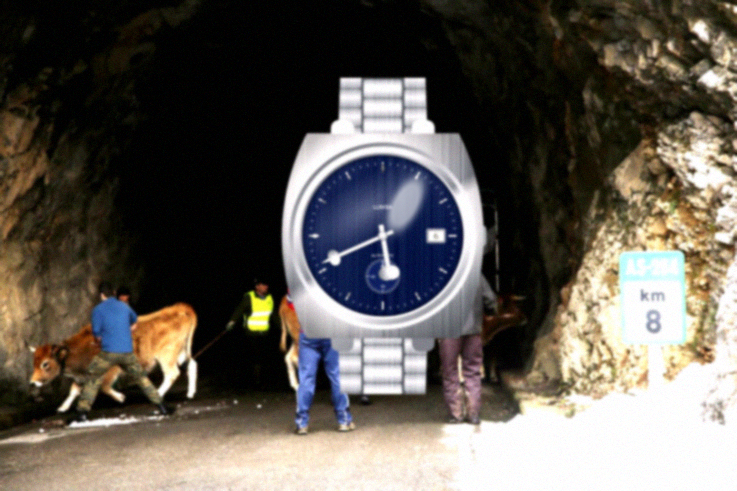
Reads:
5h41
